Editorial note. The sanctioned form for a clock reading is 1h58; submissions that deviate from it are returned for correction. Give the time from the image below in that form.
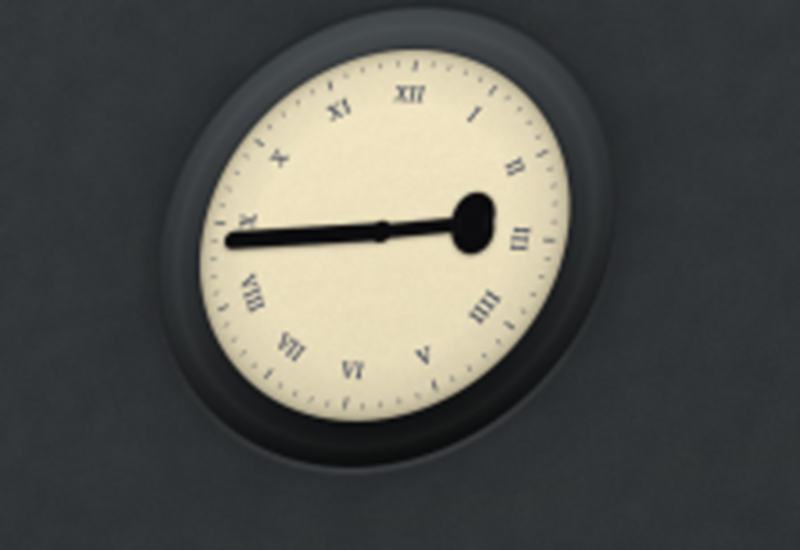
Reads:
2h44
